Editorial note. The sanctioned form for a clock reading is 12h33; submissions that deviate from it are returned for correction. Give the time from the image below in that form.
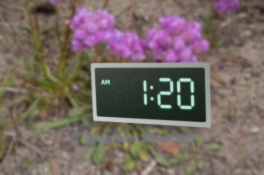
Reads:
1h20
